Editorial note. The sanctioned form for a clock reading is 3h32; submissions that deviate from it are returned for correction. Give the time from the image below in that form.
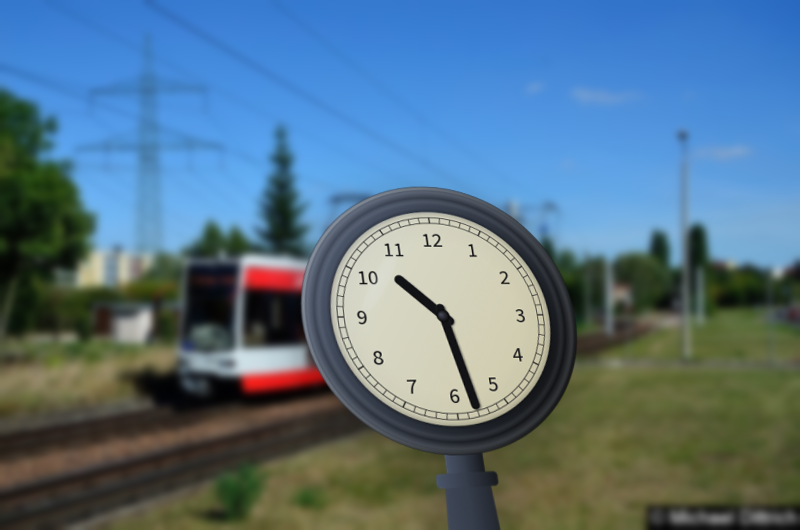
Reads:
10h28
